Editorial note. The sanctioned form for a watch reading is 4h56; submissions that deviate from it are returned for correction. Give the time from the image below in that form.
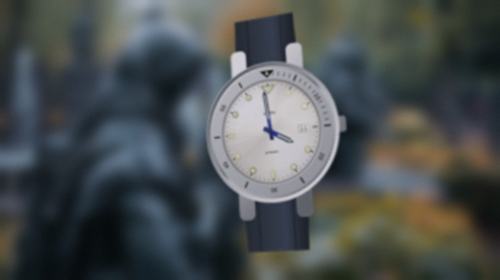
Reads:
3h59
